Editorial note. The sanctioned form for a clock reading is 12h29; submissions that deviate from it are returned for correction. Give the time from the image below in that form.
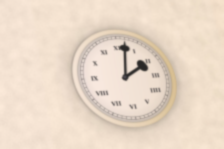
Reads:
2h02
